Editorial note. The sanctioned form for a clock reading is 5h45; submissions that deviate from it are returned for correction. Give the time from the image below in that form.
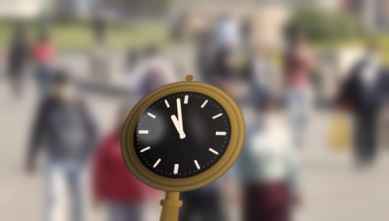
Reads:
10h58
